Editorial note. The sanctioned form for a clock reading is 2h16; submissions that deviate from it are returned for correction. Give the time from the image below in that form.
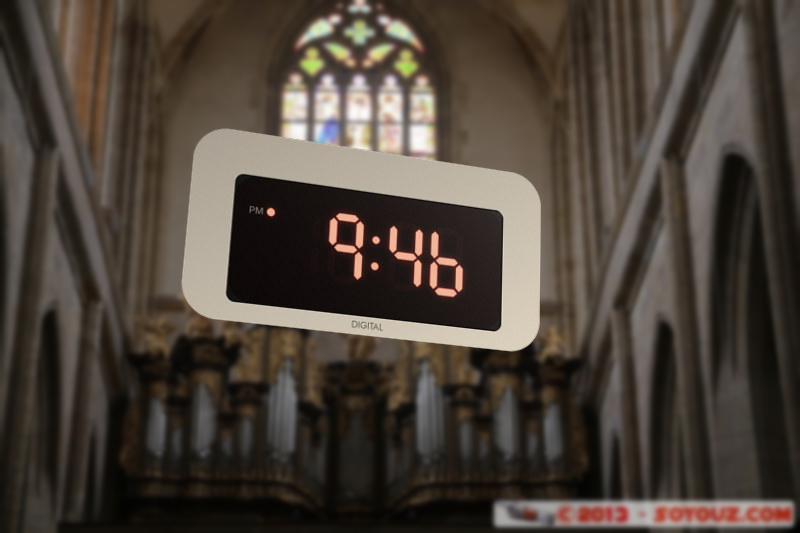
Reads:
9h46
